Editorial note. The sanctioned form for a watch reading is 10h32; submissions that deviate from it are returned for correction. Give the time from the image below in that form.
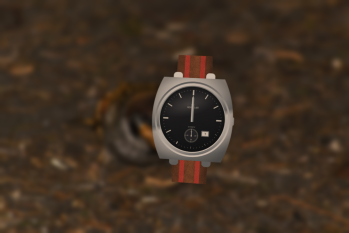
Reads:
12h00
